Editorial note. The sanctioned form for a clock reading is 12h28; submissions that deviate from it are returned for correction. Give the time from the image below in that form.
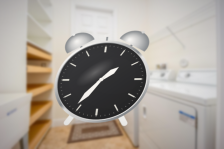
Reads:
1h36
